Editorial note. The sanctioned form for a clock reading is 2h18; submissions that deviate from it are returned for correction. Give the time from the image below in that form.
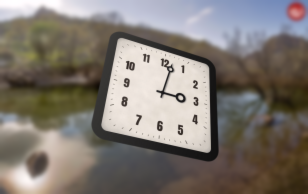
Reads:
3h02
